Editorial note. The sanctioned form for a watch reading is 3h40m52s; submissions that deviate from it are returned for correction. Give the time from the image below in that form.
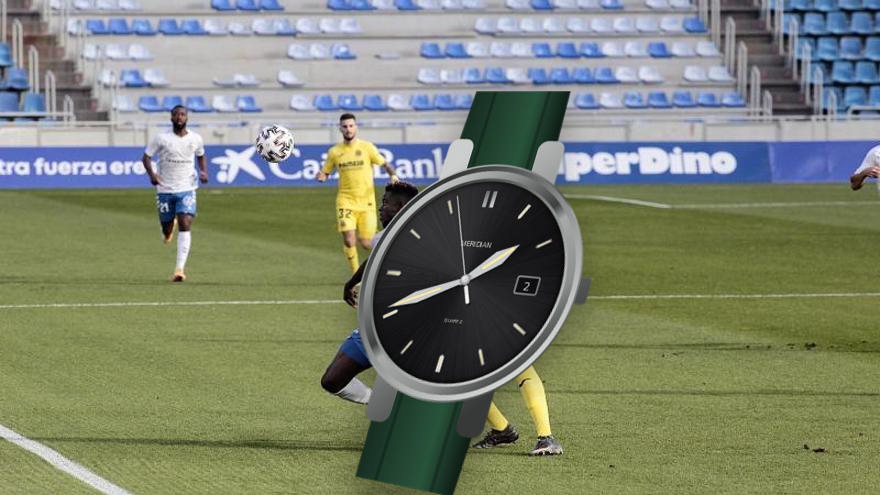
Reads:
1h40m56s
